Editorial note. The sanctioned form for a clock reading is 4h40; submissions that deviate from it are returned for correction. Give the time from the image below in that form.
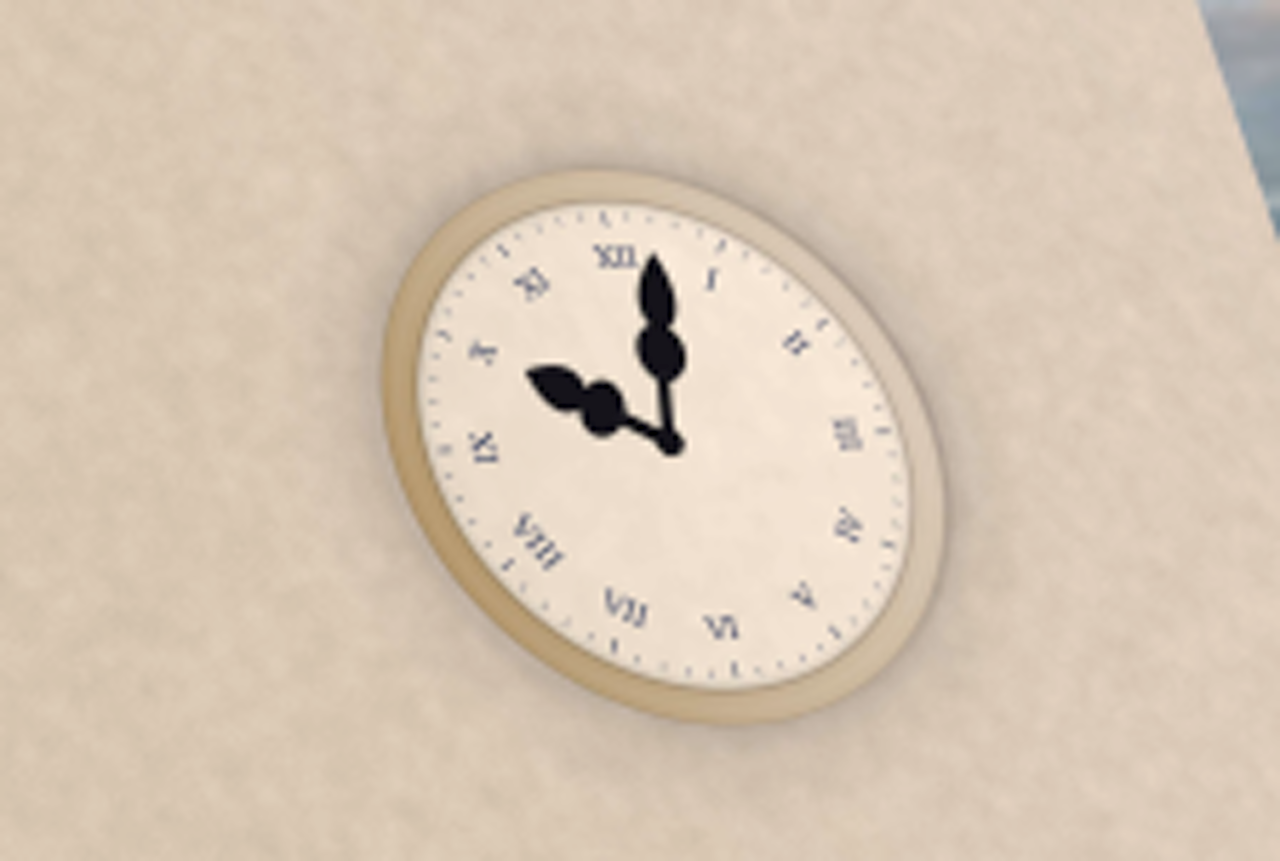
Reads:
10h02
